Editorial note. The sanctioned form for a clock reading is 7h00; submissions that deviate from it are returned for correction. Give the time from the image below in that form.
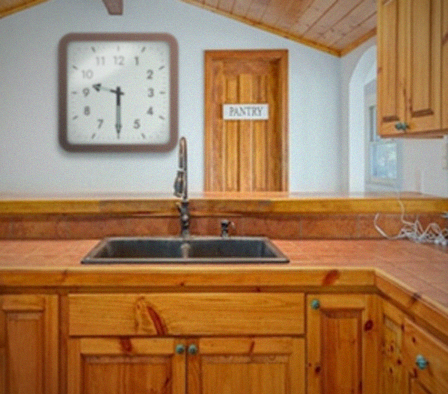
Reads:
9h30
